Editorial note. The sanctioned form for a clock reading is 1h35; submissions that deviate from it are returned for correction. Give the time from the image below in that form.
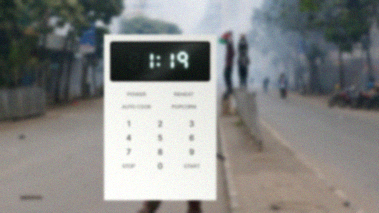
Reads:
1h19
